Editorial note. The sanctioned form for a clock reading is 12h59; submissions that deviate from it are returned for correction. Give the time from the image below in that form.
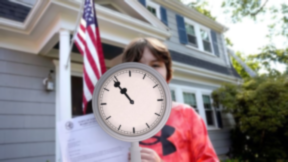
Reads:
10h54
